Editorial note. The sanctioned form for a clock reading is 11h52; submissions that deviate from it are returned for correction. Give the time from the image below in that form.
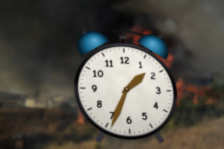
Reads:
1h34
